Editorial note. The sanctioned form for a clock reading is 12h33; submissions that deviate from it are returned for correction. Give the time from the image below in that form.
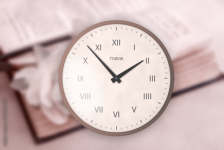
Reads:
1h53
